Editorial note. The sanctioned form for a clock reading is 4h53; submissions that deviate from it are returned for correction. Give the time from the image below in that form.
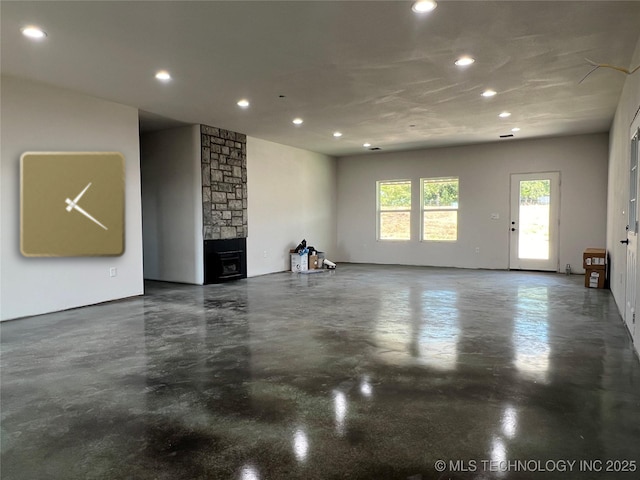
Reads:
1h21
